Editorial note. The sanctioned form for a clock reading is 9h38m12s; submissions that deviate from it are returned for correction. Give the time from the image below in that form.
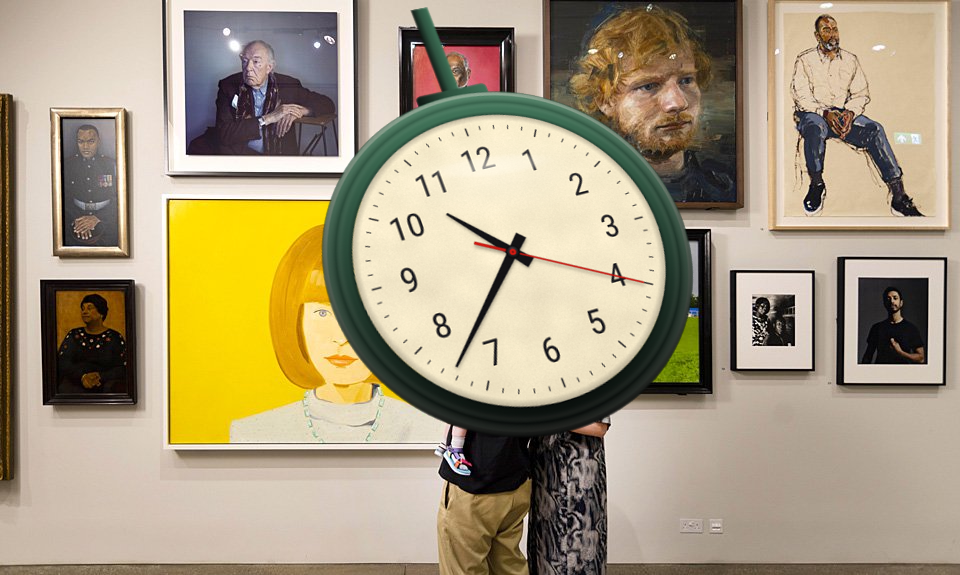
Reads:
10h37m20s
